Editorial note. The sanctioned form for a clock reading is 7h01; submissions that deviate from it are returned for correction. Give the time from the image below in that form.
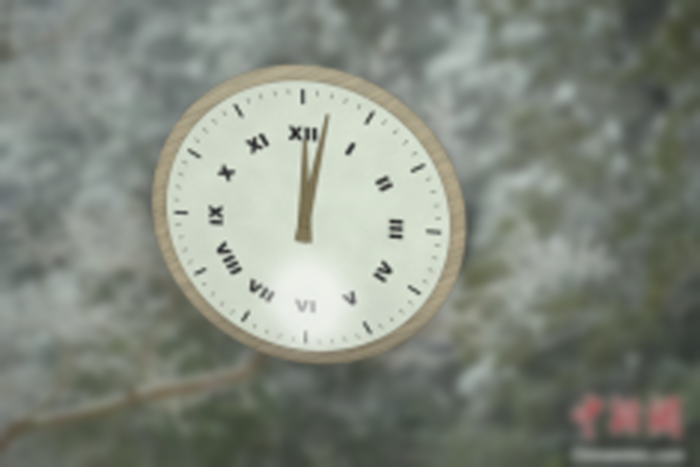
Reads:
12h02
